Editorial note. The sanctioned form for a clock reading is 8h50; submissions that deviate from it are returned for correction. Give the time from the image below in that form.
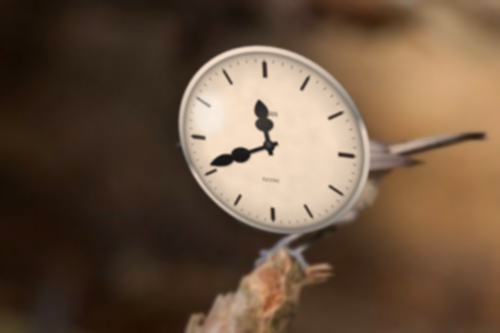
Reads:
11h41
